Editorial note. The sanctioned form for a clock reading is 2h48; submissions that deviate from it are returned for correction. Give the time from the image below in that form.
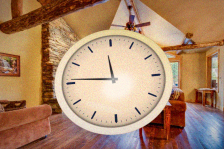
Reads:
11h46
